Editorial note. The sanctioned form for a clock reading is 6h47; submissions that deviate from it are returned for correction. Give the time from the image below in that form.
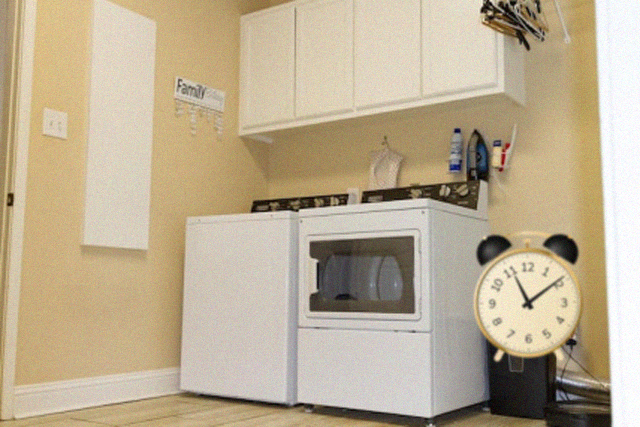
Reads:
11h09
